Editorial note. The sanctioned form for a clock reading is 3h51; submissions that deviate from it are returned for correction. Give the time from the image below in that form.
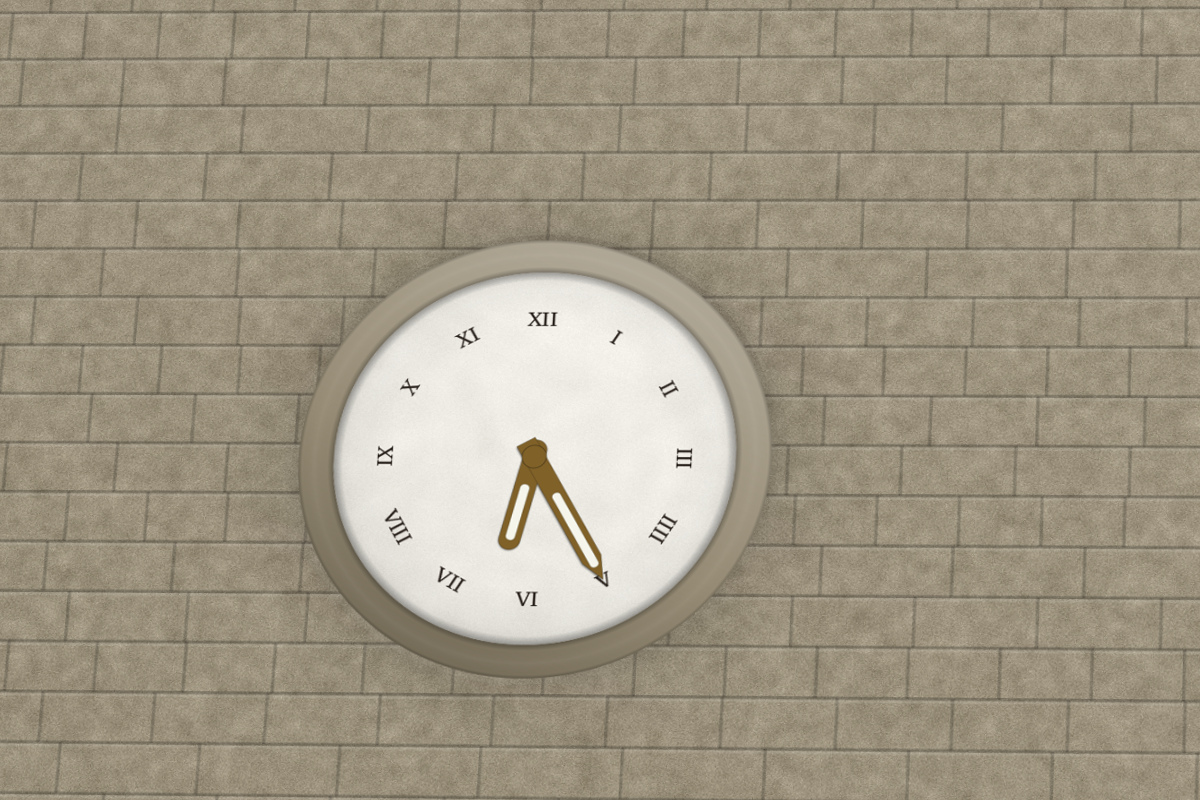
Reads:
6h25
